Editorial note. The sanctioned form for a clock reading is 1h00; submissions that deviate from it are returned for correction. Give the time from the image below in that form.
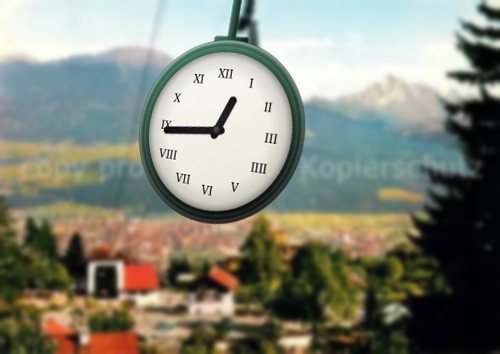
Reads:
12h44
